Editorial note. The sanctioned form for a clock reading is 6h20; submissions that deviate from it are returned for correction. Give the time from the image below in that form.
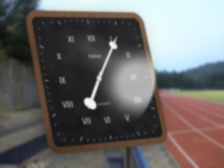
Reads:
7h06
